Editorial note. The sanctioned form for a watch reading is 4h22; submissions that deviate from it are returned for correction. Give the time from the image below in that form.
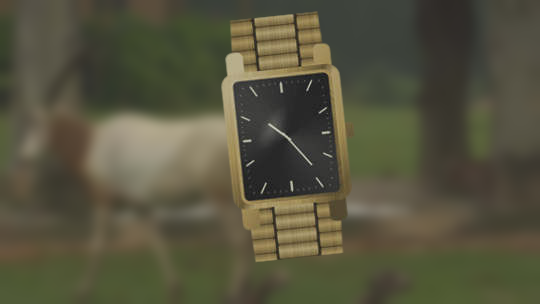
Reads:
10h24
